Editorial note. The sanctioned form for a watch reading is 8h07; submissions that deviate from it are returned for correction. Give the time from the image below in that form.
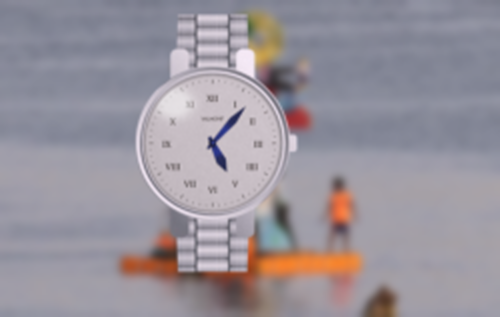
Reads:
5h07
